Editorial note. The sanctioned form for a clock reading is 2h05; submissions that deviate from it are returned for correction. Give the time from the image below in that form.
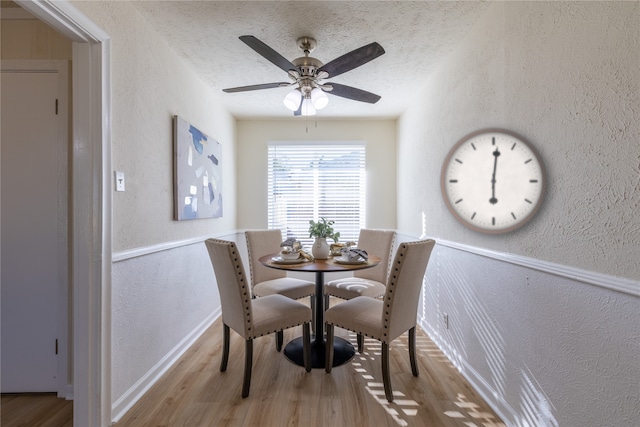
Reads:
6h01
